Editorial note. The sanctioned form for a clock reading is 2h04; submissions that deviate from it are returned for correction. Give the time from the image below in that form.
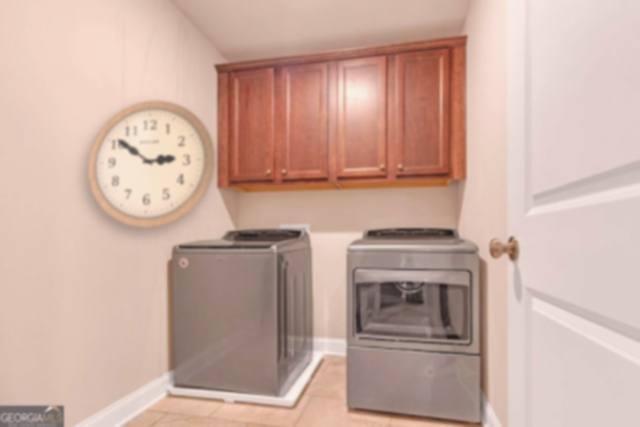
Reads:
2h51
